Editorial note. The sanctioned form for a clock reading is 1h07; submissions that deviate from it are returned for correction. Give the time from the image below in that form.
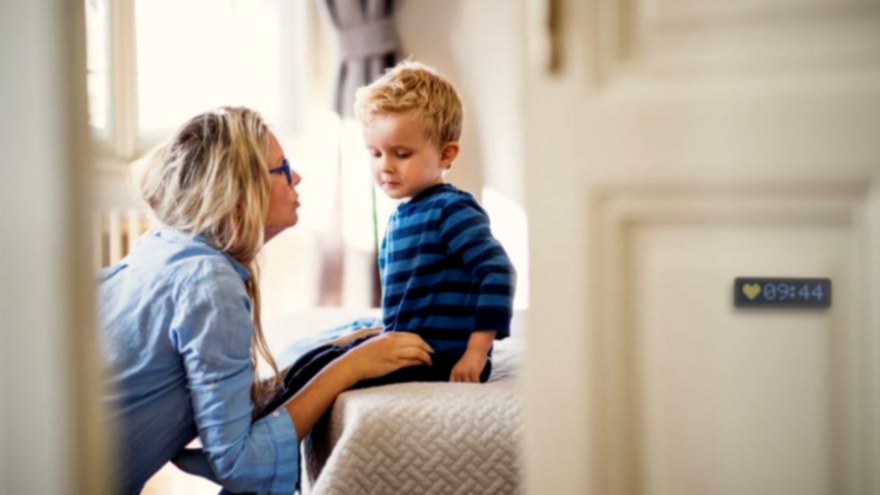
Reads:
9h44
